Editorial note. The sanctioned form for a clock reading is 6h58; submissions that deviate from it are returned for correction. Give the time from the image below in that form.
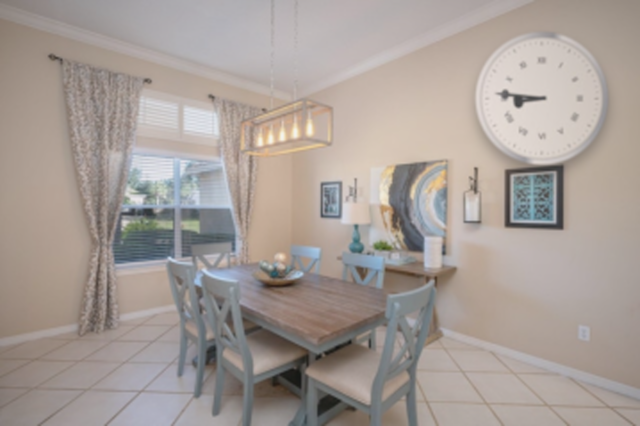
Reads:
8h46
